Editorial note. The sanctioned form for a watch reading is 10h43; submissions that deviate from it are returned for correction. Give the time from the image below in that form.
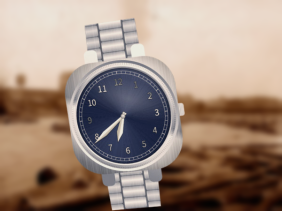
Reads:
6h39
